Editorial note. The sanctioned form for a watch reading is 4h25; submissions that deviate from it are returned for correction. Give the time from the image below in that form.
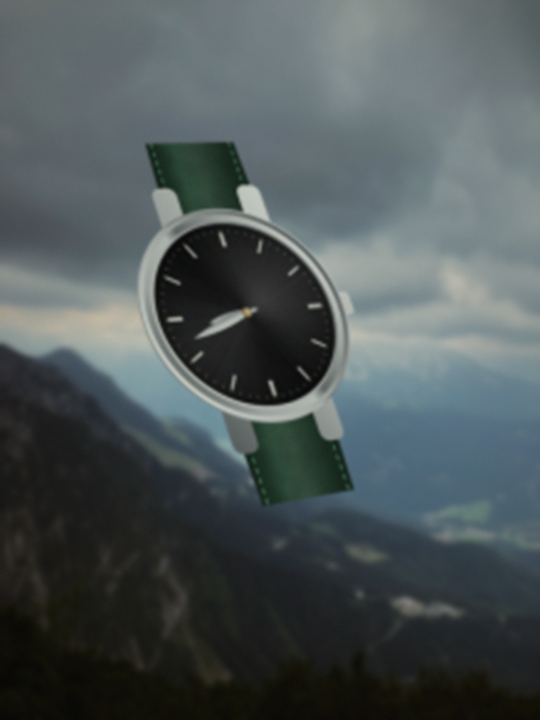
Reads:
8h42
